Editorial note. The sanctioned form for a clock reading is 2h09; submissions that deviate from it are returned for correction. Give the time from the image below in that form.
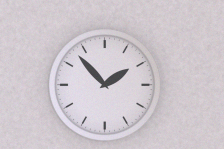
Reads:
1h53
